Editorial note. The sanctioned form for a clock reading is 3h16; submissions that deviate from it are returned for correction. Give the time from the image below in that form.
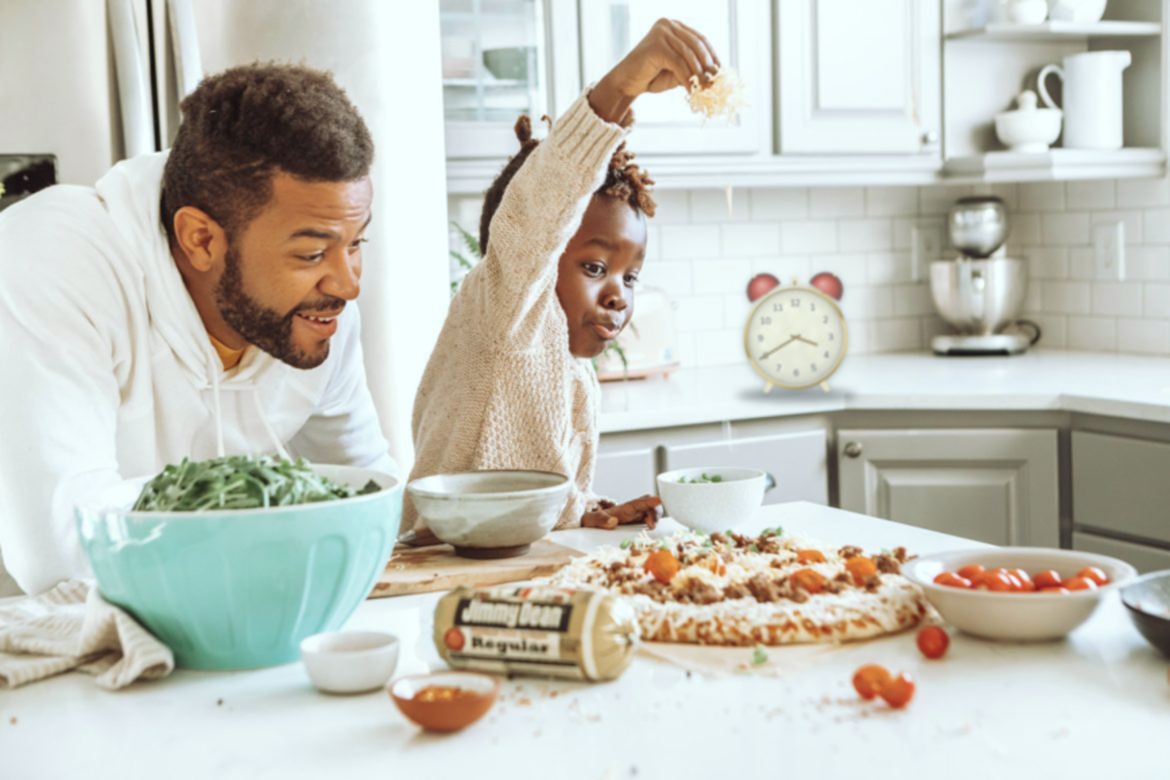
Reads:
3h40
